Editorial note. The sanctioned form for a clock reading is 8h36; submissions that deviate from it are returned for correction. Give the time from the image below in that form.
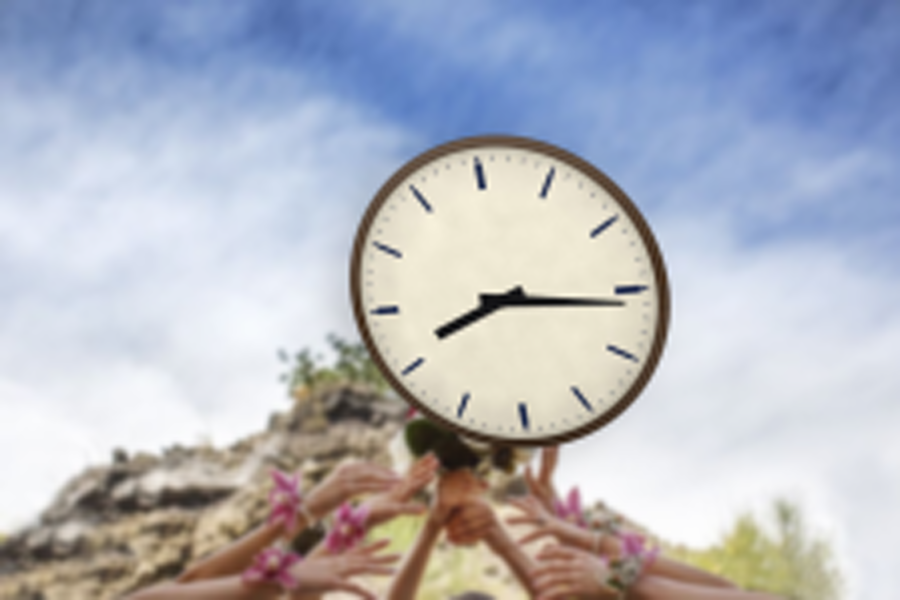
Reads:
8h16
